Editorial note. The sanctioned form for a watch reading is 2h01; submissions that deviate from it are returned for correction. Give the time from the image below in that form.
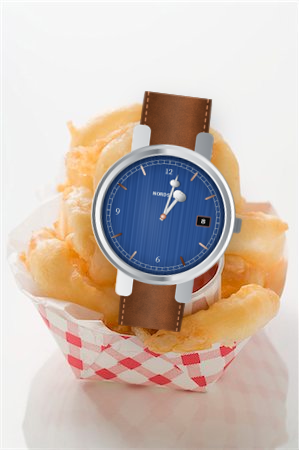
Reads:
1h02
